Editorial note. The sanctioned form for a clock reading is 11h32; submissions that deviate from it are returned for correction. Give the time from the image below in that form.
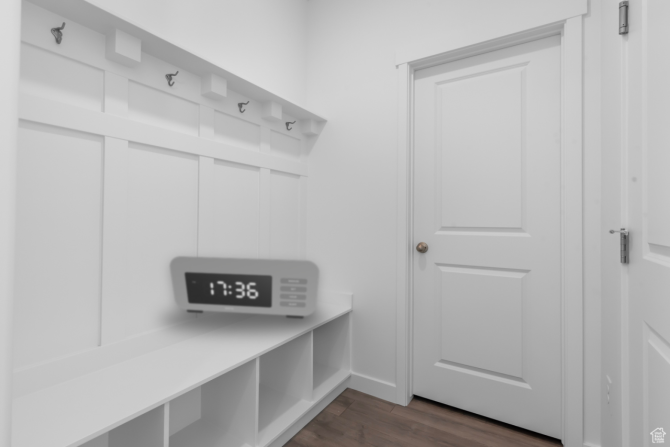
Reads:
17h36
